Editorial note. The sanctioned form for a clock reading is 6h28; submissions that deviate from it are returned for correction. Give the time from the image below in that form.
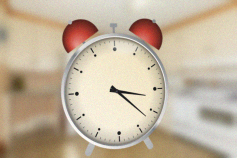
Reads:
3h22
